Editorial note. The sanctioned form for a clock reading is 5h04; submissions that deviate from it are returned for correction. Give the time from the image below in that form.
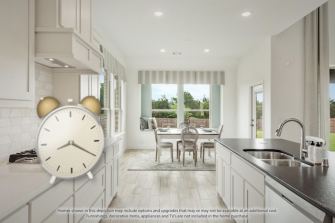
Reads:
8h20
